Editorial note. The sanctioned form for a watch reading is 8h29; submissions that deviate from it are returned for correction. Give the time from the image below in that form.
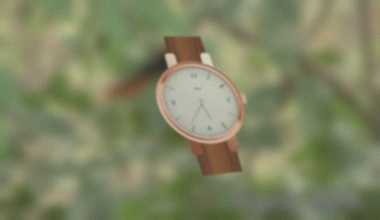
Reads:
5h36
